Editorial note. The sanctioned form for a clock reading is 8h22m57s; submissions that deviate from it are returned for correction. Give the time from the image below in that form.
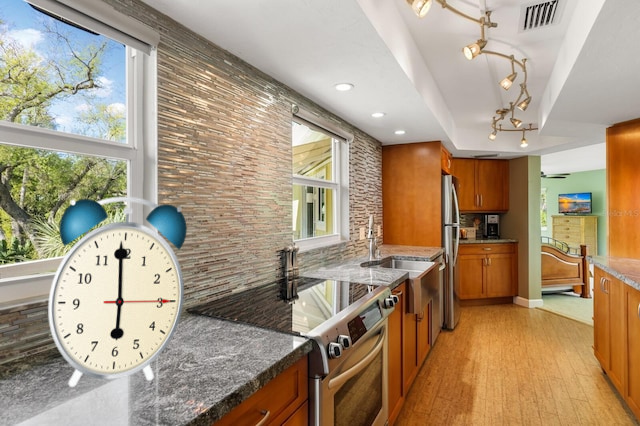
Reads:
5h59m15s
